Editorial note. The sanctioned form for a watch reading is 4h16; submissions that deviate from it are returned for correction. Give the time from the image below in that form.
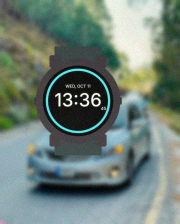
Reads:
13h36
